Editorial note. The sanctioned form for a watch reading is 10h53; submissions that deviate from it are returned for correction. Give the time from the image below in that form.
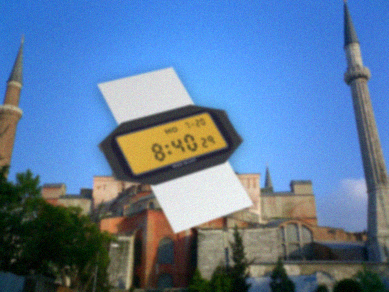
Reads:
8h40
